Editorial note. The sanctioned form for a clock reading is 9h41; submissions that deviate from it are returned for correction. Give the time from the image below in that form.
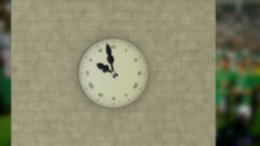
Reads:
9h58
